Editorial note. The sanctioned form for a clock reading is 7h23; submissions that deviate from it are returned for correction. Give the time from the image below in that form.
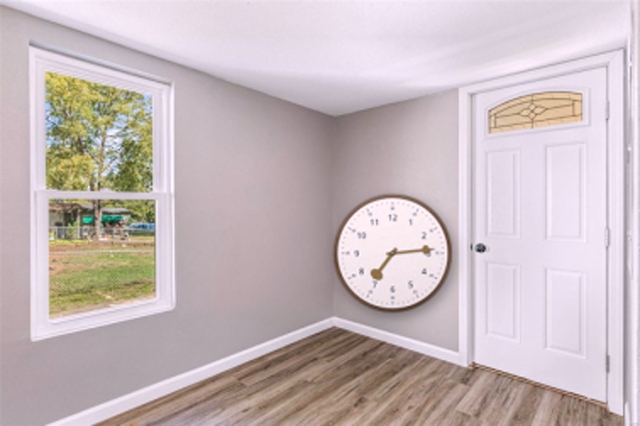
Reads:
7h14
